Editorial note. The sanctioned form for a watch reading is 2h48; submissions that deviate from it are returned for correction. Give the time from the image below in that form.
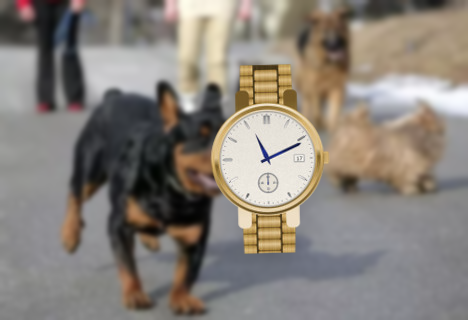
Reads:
11h11
